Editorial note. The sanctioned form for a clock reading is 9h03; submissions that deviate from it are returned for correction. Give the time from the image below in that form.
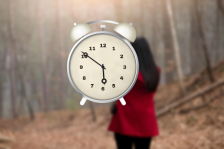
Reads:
5h51
